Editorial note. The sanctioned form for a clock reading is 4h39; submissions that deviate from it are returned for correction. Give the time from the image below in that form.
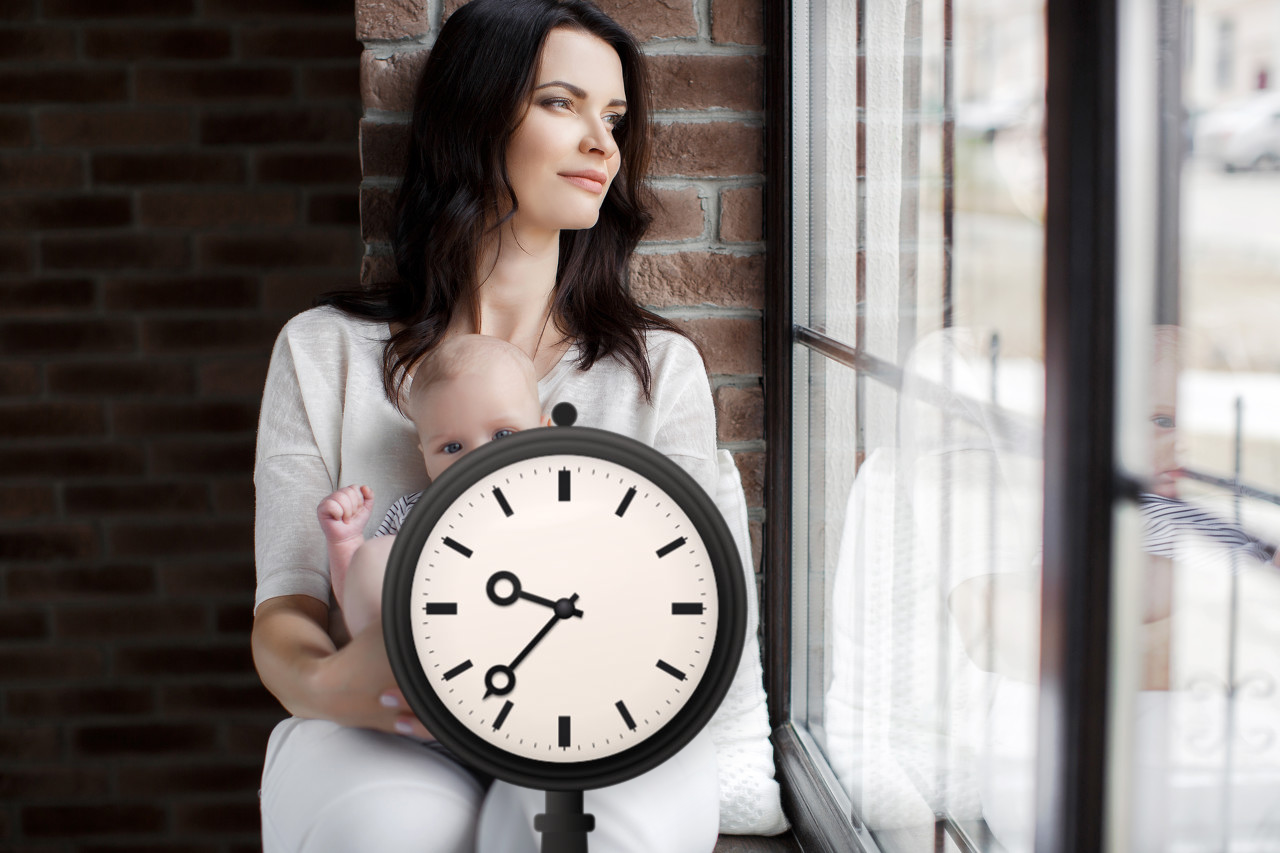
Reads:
9h37
